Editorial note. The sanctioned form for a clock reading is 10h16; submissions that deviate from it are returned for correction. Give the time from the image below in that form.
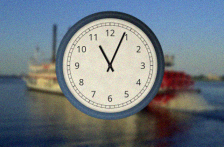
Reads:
11h04
